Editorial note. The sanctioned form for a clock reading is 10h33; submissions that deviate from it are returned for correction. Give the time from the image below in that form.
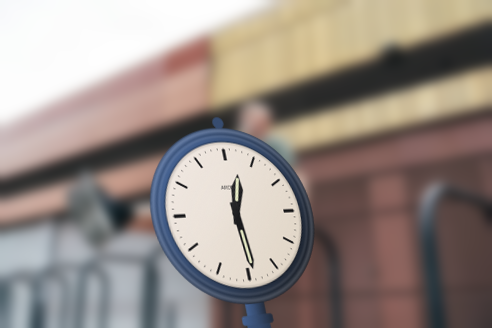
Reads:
12h29
